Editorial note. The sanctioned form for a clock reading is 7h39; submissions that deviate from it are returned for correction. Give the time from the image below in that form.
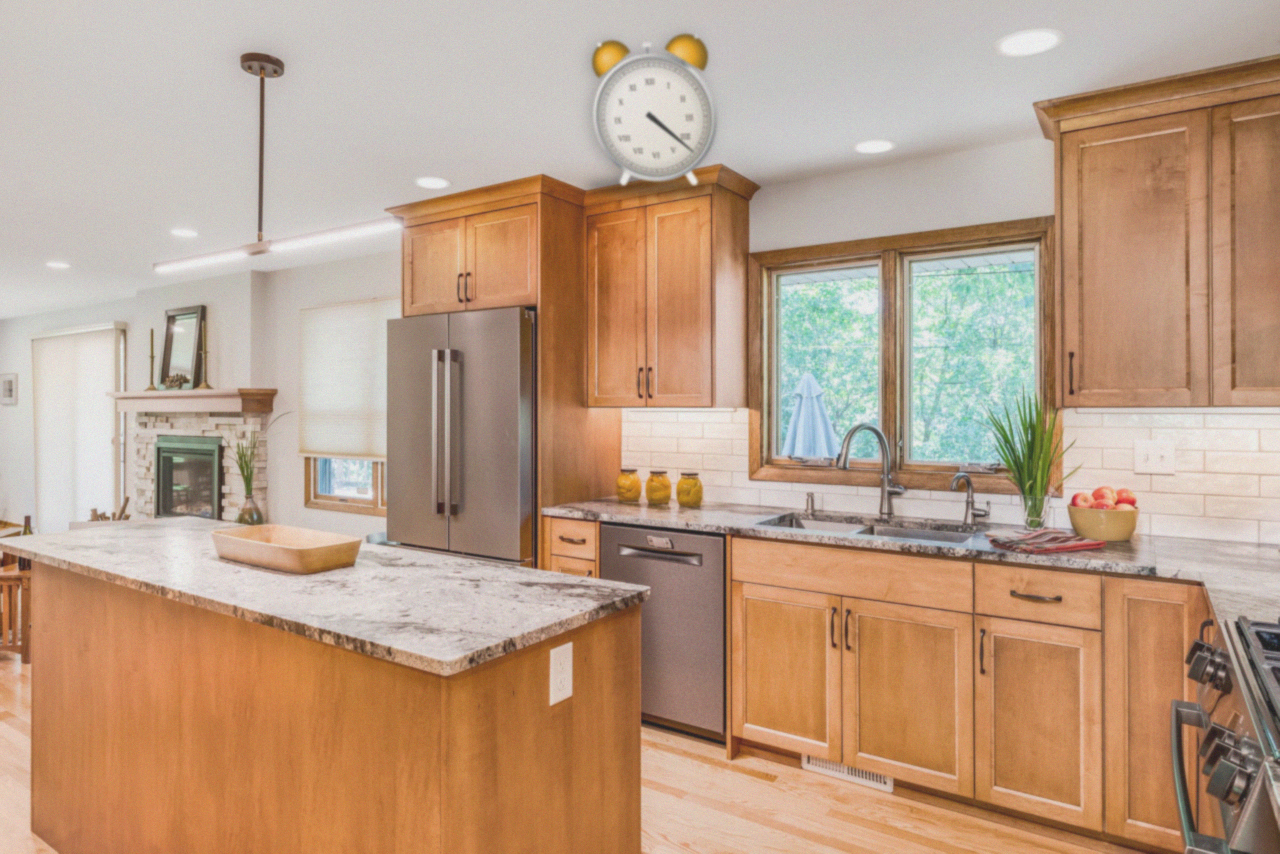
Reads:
4h22
